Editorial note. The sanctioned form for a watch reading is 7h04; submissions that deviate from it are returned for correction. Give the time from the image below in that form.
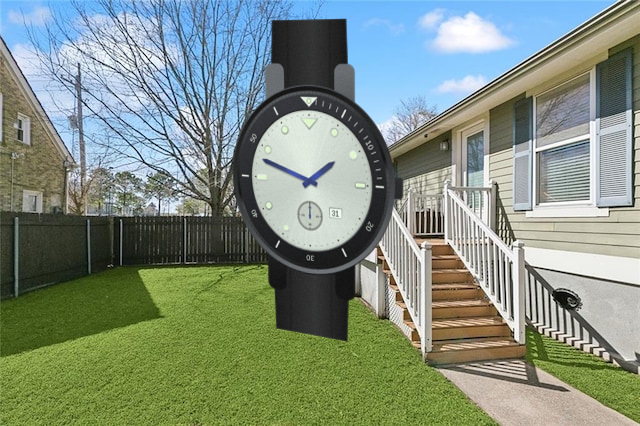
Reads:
1h48
